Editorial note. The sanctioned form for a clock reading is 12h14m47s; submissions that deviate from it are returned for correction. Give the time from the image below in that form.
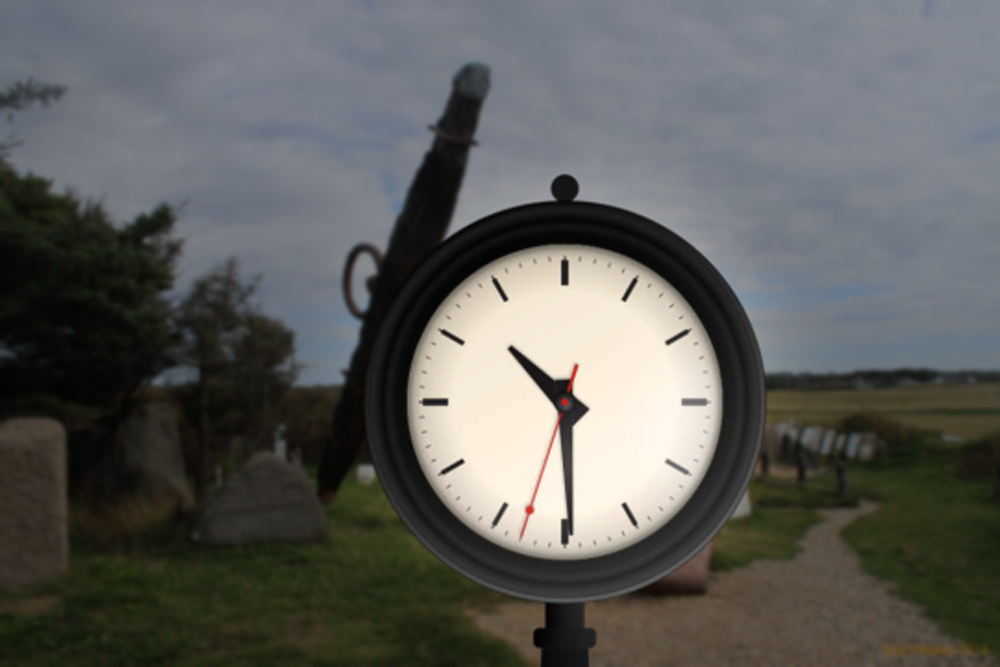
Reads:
10h29m33s
